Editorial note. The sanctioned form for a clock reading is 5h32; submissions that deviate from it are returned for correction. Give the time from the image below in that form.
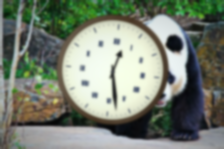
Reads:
12h28
